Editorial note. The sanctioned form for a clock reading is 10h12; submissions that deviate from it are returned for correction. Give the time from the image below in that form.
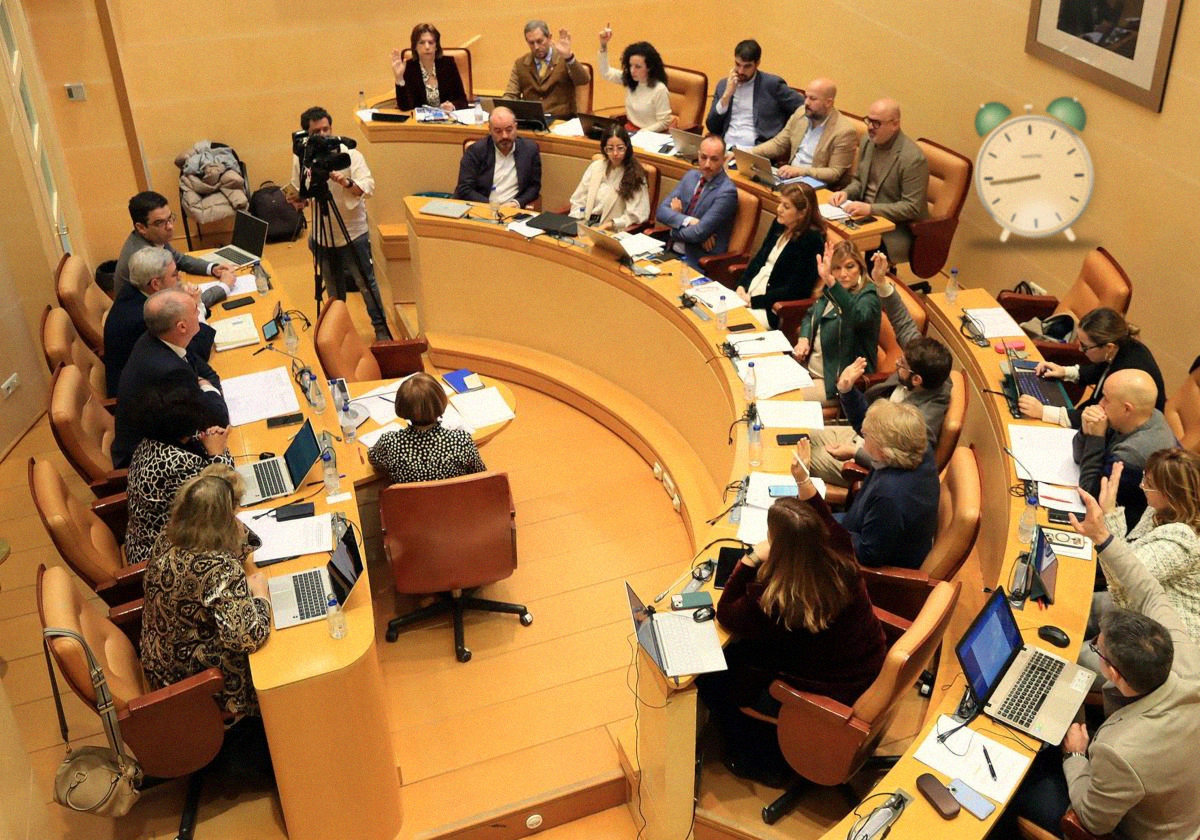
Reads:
8h44
